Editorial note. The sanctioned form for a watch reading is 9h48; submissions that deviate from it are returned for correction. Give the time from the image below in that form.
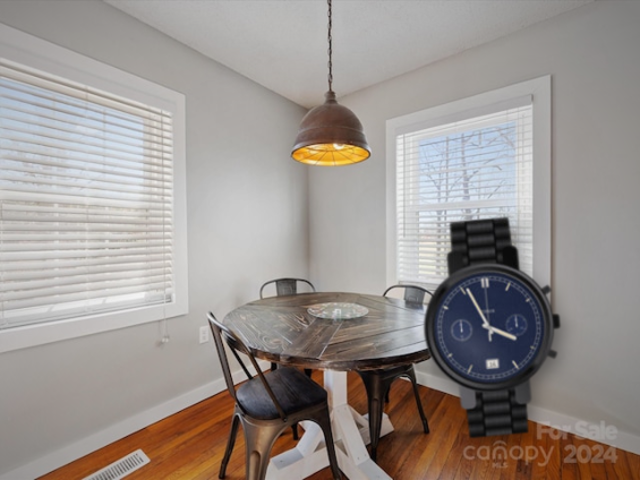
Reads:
3h56
